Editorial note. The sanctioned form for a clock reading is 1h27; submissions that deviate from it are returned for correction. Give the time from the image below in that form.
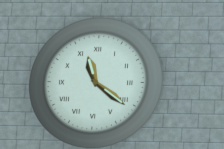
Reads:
11h21
